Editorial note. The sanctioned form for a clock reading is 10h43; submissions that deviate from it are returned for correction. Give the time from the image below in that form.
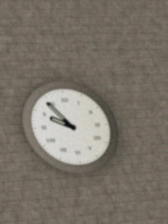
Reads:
9h54
